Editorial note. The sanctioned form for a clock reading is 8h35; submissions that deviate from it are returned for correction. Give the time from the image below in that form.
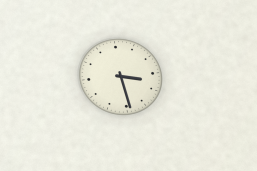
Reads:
3h29
